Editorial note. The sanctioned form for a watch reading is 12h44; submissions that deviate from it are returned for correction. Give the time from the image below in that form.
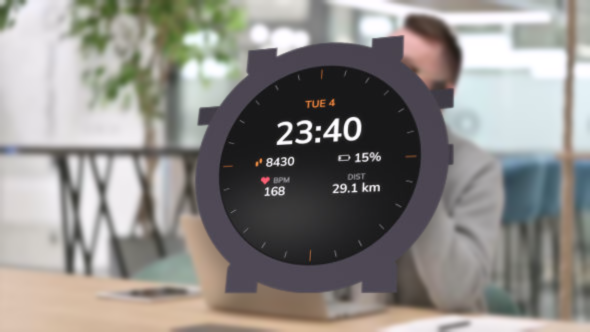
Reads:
23h40
